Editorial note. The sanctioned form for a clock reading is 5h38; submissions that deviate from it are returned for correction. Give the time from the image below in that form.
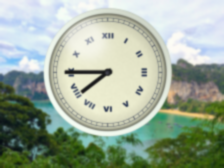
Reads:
7h45
